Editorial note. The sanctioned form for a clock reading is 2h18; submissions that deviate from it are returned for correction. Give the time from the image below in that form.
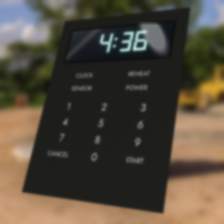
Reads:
4h36
